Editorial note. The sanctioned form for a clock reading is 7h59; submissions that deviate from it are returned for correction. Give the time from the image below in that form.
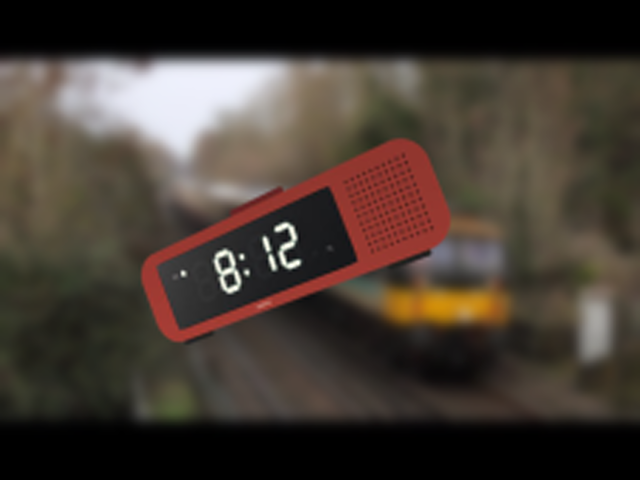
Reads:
8h12
